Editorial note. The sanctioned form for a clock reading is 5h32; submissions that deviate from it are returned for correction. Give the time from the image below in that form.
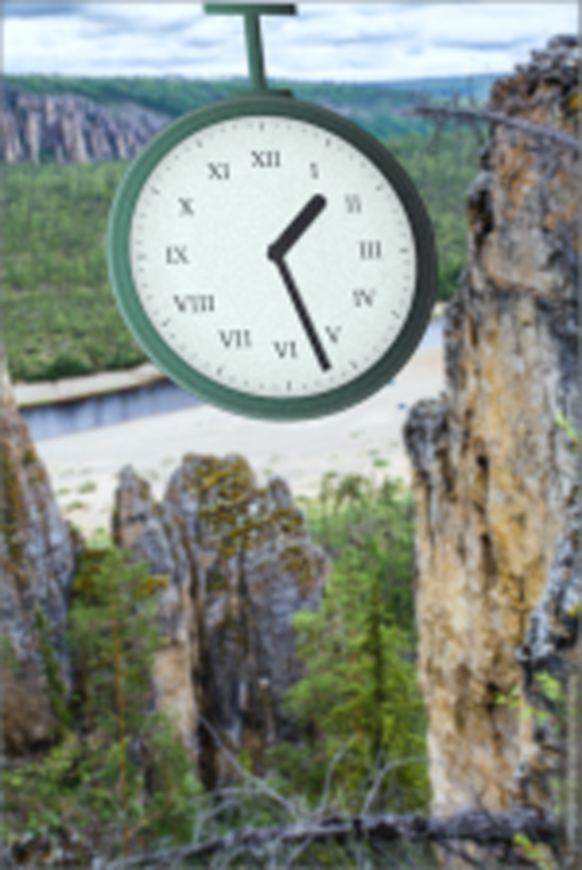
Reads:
1h27
